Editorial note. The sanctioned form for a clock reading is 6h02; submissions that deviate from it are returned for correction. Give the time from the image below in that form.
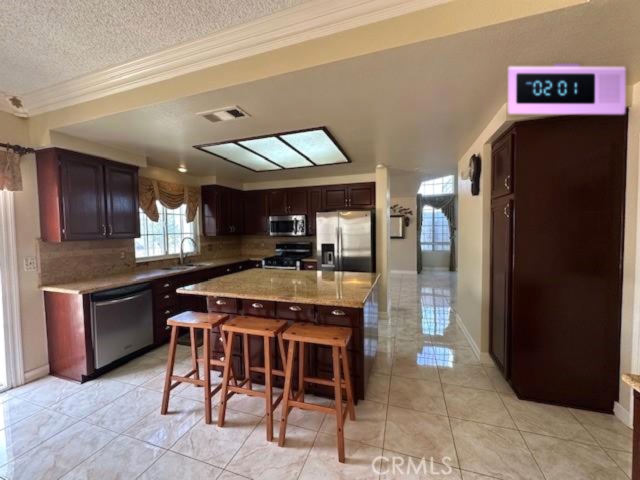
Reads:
2h01
